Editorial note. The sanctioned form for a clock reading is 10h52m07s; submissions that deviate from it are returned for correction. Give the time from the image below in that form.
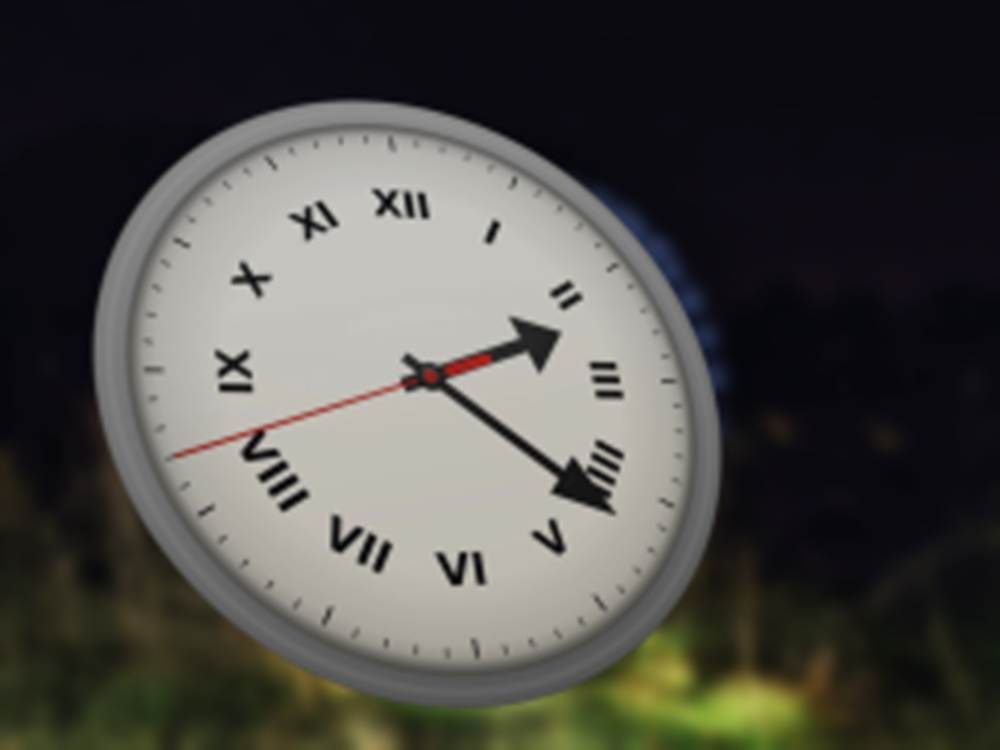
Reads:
2h21m42s
